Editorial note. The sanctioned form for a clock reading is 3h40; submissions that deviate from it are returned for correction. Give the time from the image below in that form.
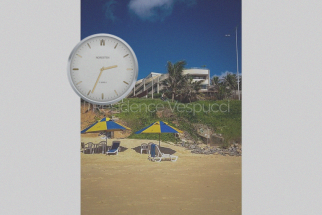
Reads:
2h34
